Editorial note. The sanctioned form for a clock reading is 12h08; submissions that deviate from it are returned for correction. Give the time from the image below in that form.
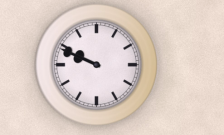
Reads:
9h49
